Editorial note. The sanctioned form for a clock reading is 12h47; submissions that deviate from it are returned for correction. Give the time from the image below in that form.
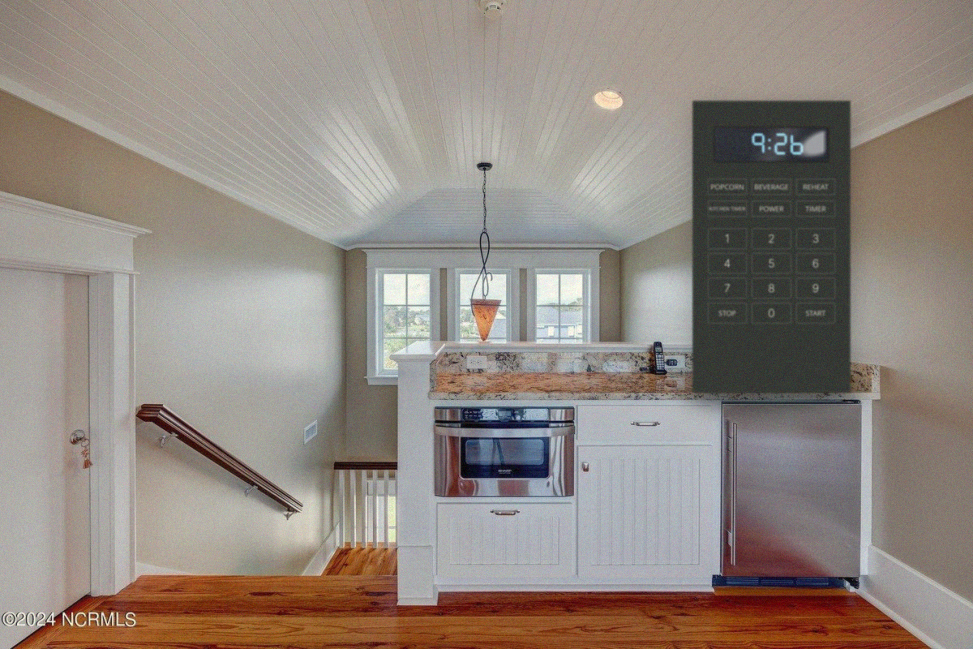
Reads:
9h26
